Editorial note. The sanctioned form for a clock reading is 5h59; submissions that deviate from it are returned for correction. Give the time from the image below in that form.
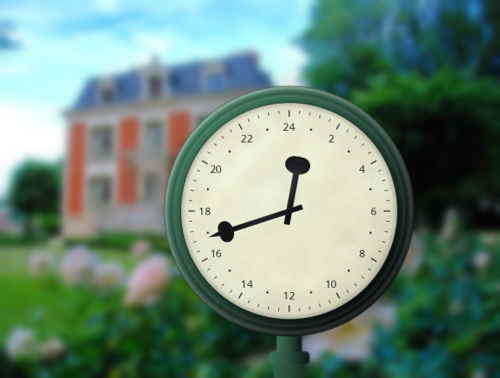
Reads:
0h42
